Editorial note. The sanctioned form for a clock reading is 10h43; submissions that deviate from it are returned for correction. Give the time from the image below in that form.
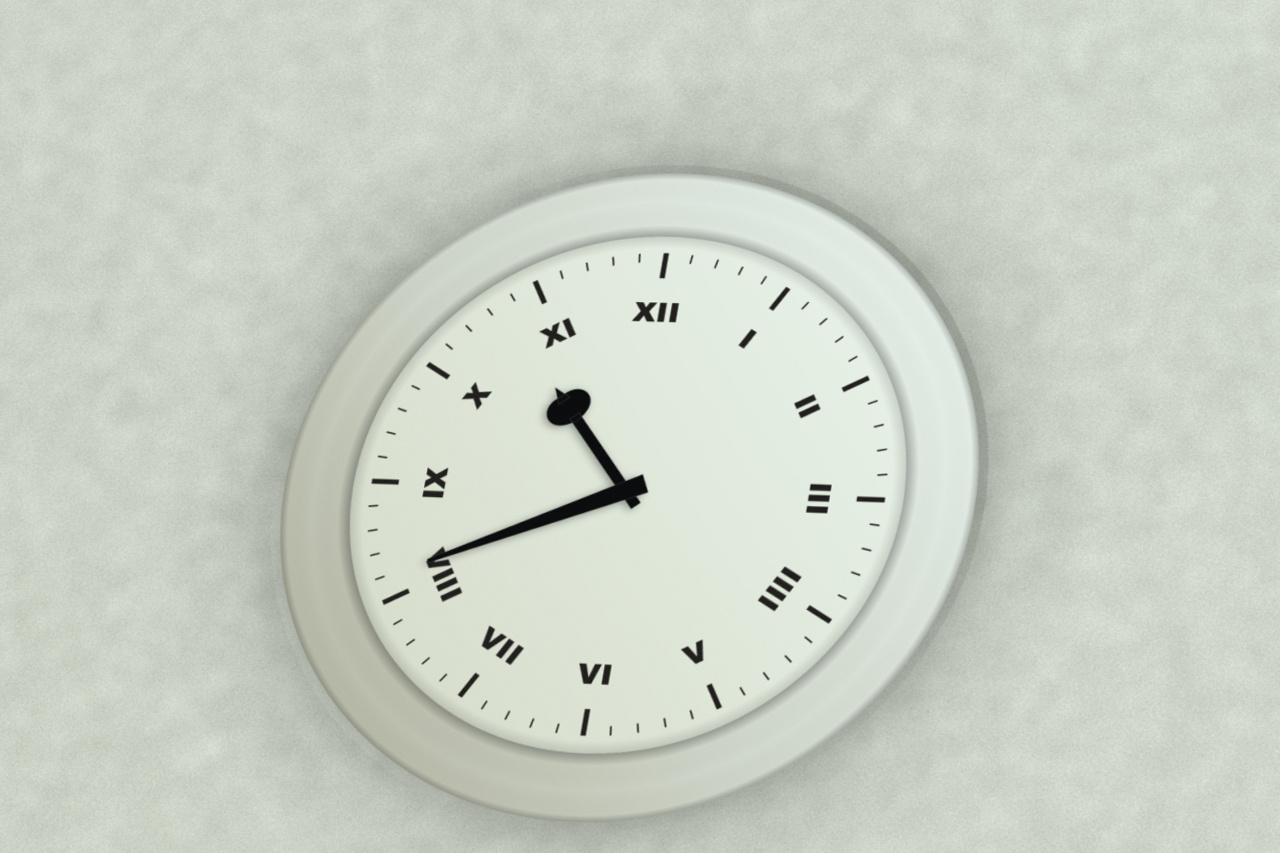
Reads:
10h41
